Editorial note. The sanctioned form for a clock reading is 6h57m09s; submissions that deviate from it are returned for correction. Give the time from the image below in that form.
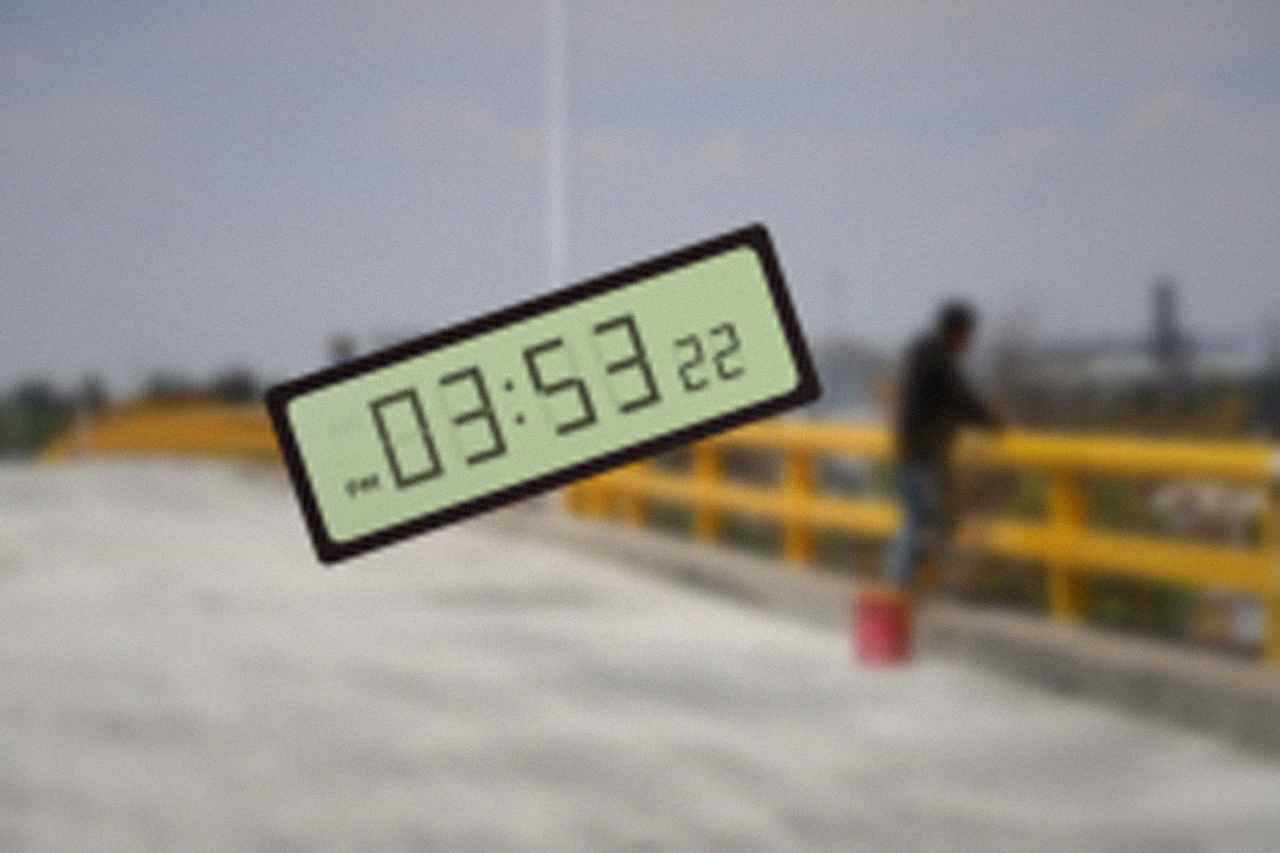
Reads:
3h53m22s
